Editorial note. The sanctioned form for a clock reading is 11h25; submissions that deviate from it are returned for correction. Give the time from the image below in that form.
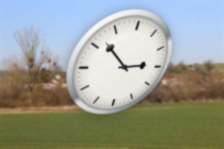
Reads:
2h52
